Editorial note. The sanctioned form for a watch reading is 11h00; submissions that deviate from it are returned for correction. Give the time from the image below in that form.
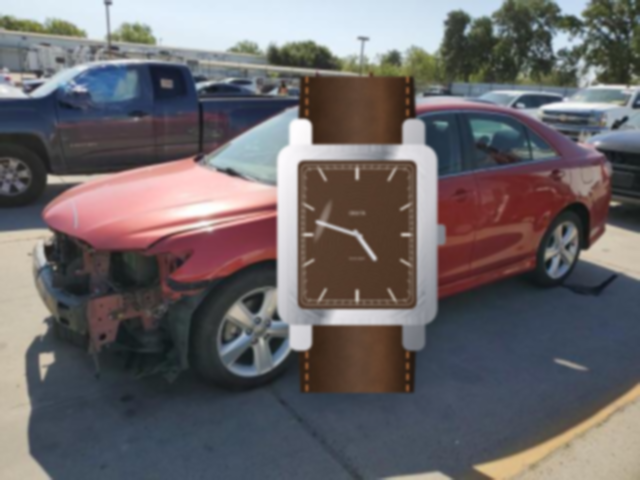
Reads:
4h48
